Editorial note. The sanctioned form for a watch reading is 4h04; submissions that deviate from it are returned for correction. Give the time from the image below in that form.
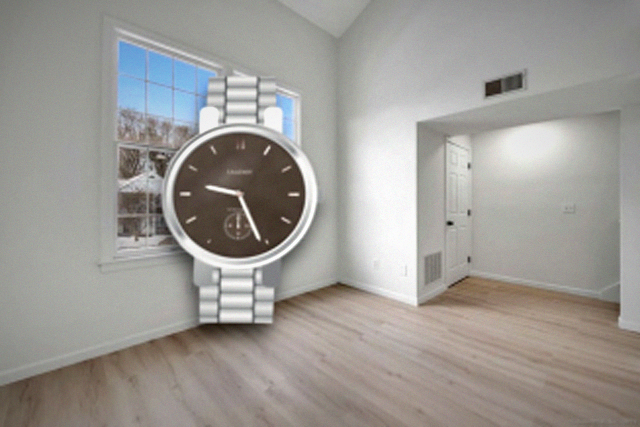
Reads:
9h26
